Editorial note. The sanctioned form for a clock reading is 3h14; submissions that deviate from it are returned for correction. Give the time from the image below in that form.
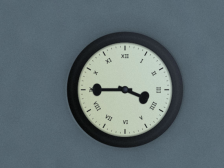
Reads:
3h45
